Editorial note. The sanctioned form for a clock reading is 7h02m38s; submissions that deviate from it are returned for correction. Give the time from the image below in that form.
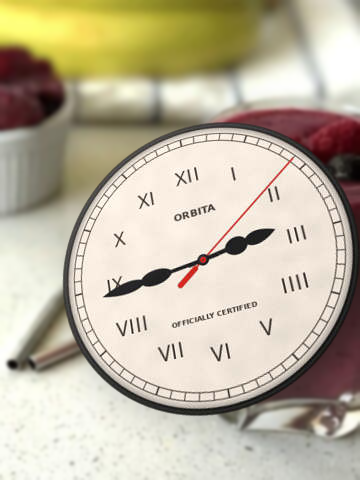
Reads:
2h44m09s
